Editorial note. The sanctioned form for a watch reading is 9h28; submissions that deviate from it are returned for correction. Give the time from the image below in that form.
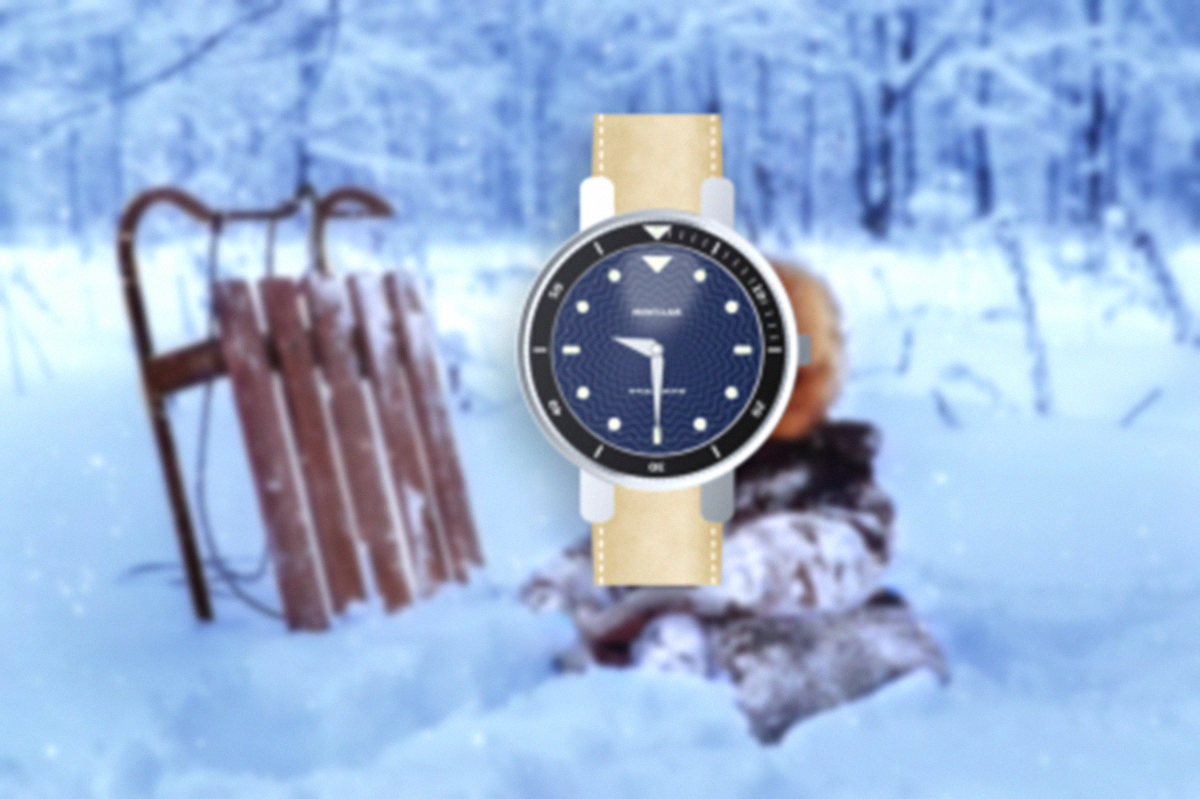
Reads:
9h30
